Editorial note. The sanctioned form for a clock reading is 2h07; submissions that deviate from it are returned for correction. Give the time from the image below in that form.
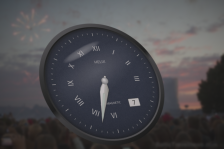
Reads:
6h33
